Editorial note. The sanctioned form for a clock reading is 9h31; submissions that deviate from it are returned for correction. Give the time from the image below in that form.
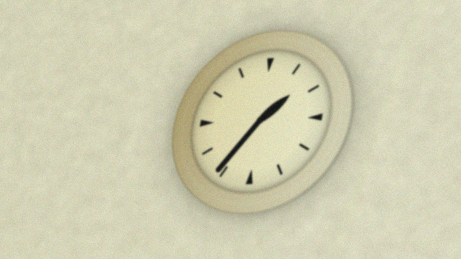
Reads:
1h36
